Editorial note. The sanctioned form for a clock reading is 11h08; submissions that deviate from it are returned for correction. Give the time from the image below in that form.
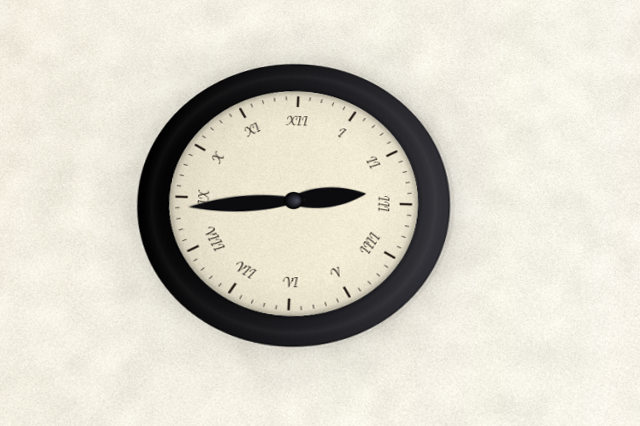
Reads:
2h44
